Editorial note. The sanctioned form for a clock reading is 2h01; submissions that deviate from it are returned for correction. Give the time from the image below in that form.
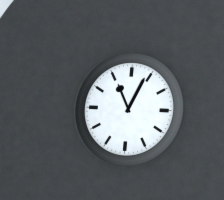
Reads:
11h04
